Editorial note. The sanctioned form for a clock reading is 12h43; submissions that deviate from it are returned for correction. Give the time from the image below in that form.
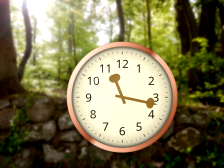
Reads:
11h17
